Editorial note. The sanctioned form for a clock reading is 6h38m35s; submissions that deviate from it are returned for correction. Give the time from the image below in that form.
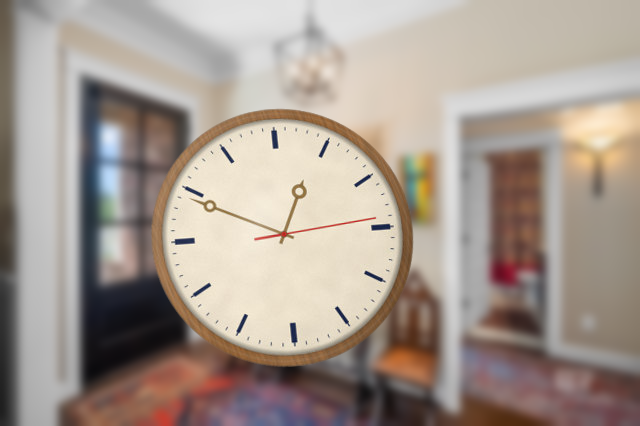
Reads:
12h49m14s
